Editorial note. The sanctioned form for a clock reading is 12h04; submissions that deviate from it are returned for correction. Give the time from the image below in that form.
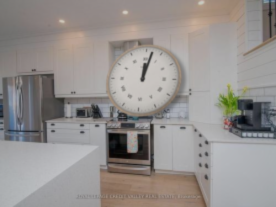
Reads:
12h02
